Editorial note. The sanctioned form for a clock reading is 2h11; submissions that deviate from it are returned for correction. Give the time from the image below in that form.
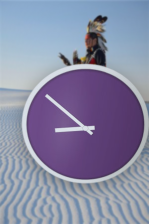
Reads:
8h52
